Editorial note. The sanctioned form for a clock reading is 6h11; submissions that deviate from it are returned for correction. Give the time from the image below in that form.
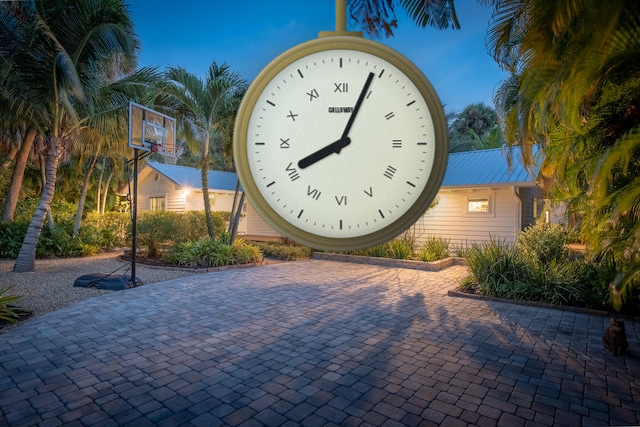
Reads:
8h04
